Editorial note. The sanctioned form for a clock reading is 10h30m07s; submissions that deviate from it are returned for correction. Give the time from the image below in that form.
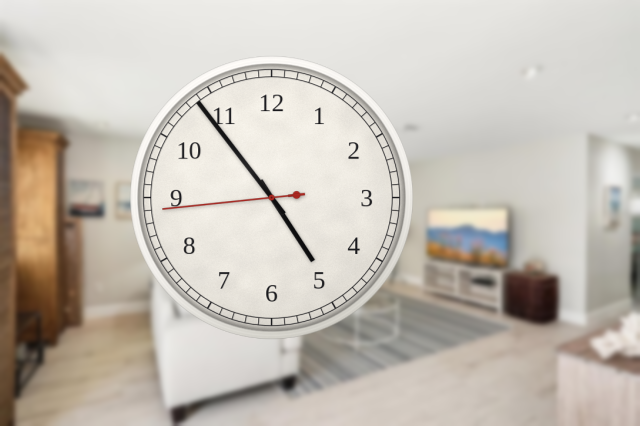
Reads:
4h53m44s
